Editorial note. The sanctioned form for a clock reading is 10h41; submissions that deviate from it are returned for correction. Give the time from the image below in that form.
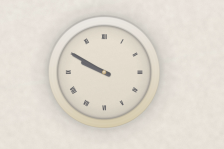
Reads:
9h50
